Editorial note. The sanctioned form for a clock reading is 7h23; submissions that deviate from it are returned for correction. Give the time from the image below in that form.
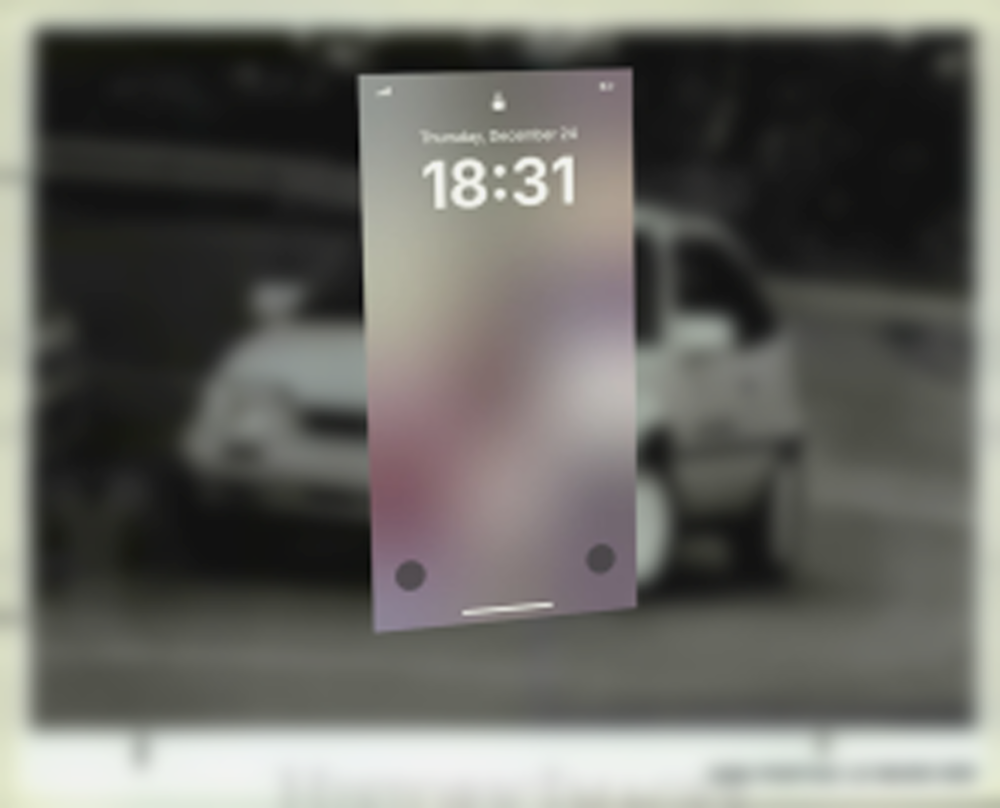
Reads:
18h31
